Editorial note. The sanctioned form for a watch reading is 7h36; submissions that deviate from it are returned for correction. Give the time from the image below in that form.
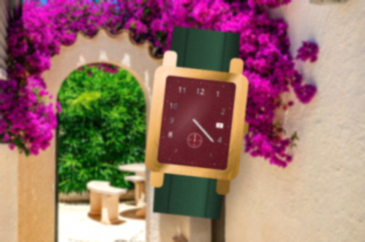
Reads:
4h22
